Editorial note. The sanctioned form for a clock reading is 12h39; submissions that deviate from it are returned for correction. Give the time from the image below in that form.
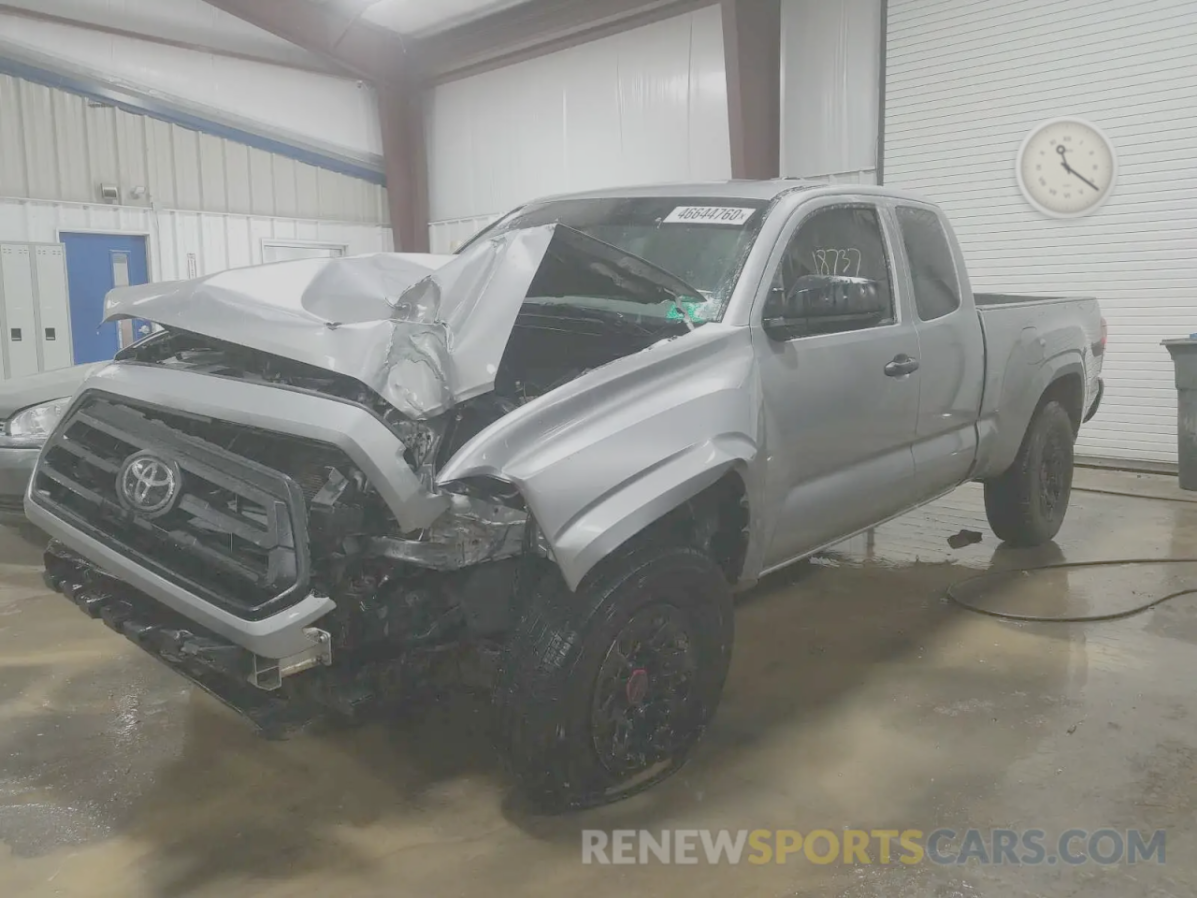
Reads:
11h21
